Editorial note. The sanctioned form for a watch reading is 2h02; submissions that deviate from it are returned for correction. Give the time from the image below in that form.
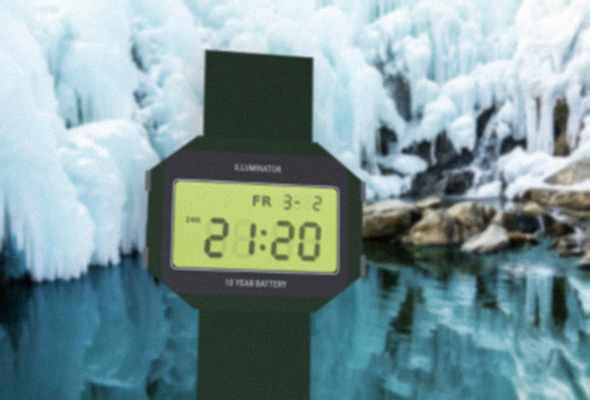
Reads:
21h20
